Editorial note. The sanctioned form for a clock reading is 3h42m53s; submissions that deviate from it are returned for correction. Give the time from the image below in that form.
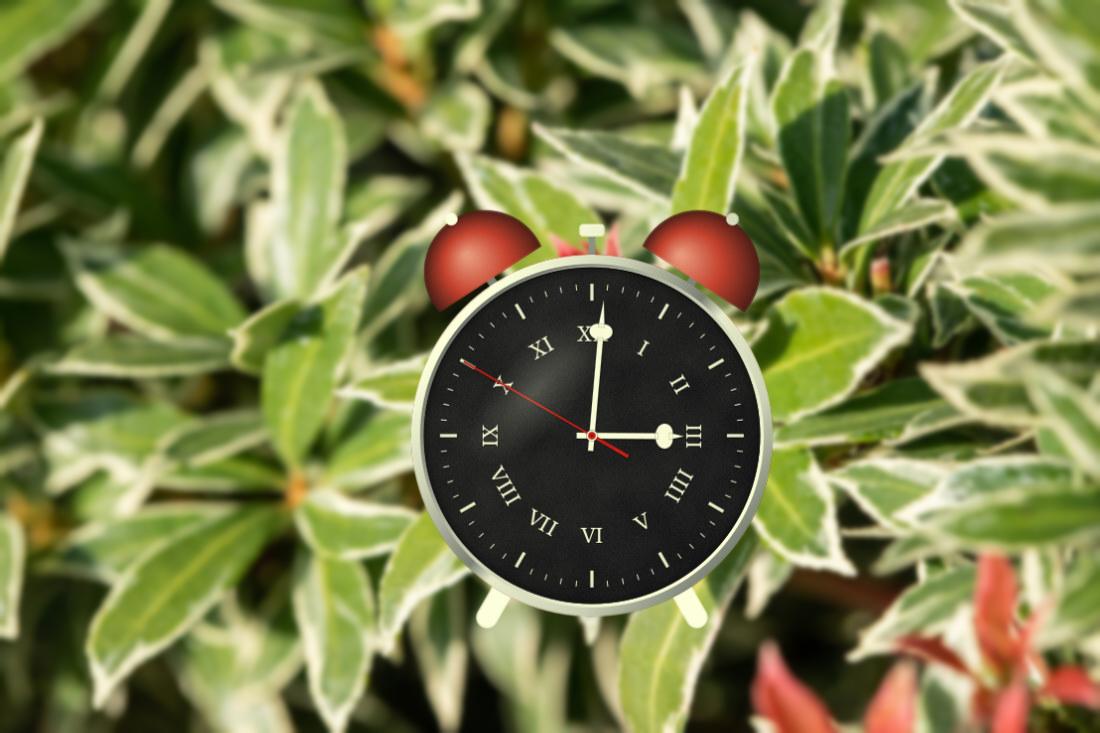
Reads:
3h00m50s
